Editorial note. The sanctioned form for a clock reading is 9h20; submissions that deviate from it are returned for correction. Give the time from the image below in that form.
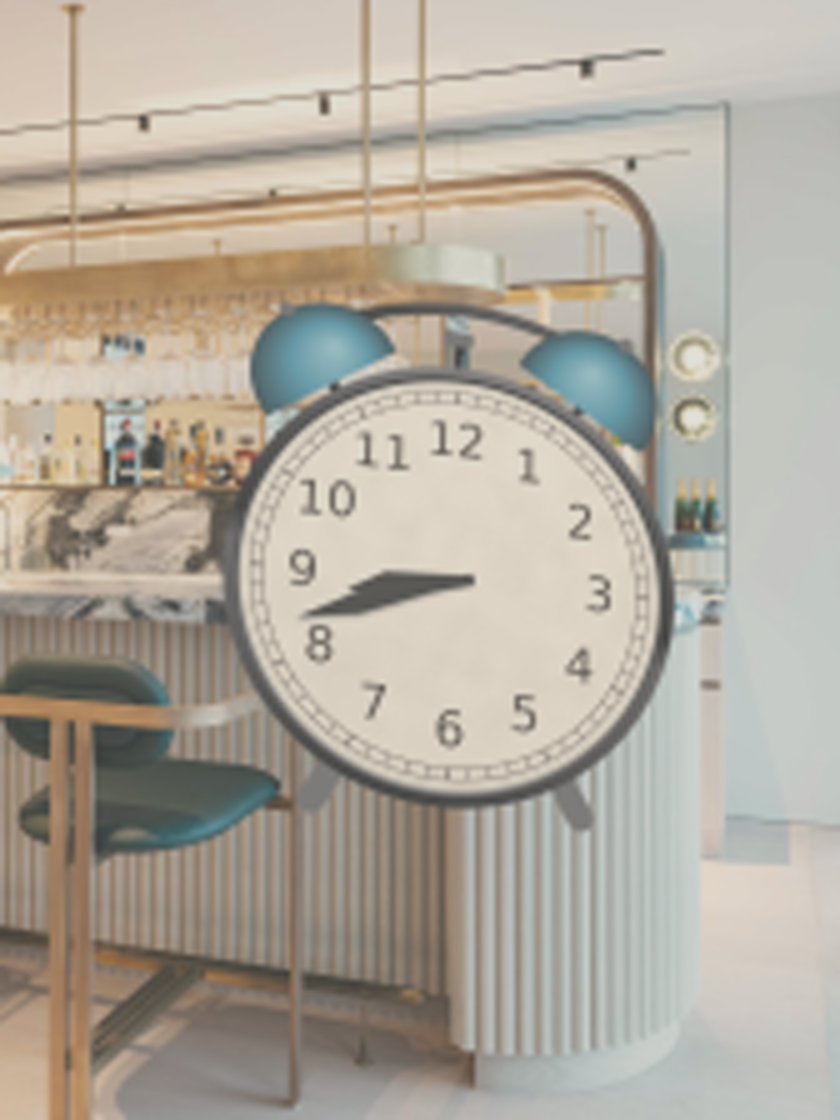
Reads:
8h42
